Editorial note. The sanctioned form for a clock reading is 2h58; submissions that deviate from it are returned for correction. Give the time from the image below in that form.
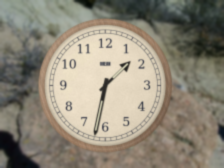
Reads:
1h32
